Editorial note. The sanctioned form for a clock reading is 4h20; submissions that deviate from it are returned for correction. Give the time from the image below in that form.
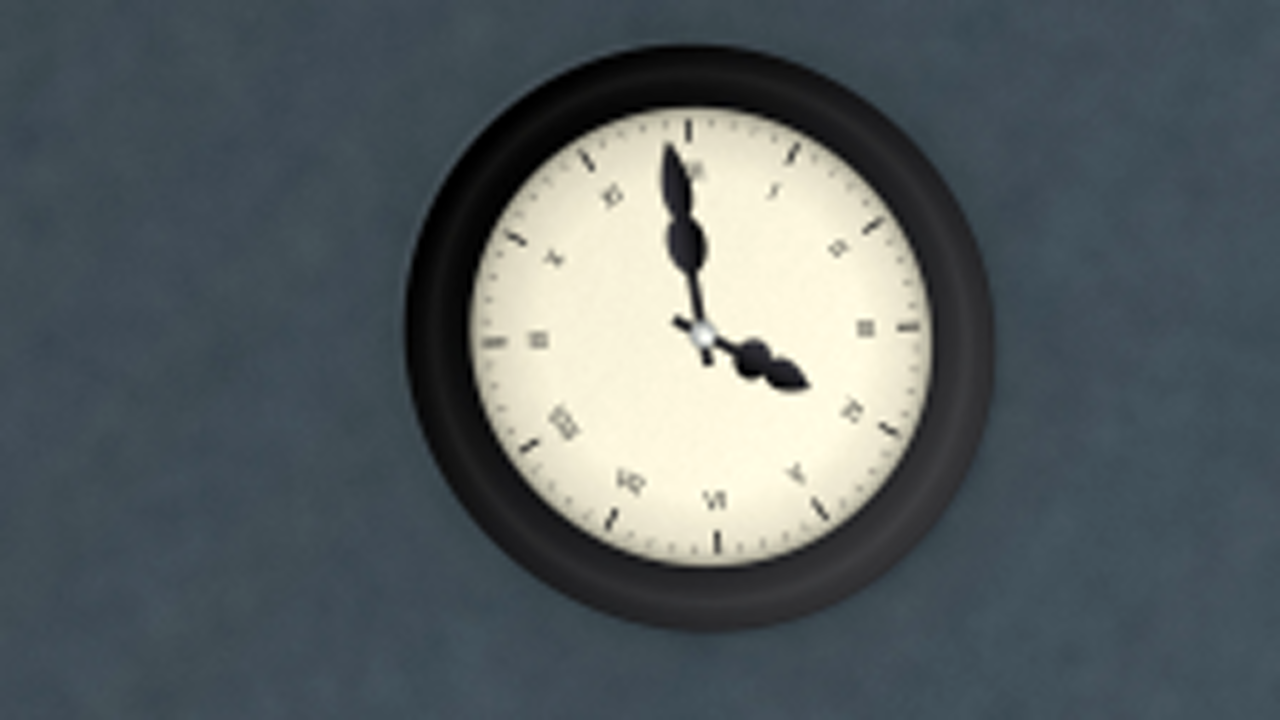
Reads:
3h59
